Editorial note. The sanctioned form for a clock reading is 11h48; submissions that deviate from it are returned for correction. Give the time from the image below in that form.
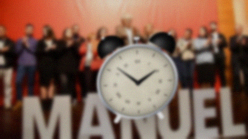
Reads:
1h52
